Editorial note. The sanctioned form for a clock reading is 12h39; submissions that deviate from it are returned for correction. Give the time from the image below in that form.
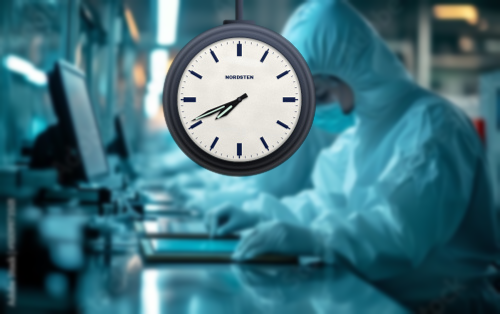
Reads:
7h41
